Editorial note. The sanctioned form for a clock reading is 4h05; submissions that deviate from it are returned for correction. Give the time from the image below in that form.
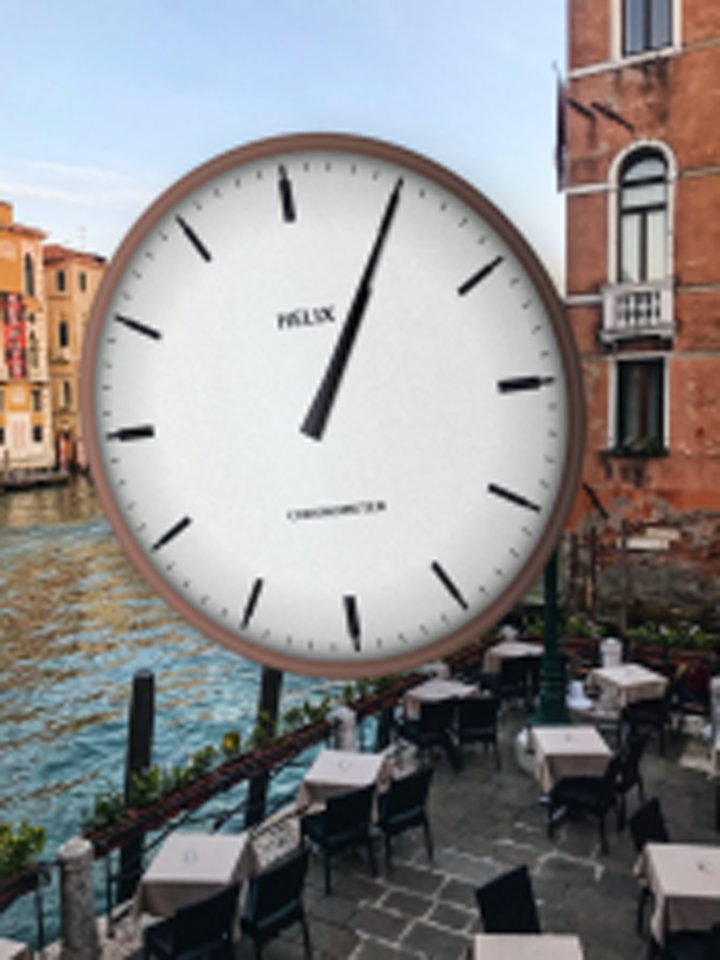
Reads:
1h05
